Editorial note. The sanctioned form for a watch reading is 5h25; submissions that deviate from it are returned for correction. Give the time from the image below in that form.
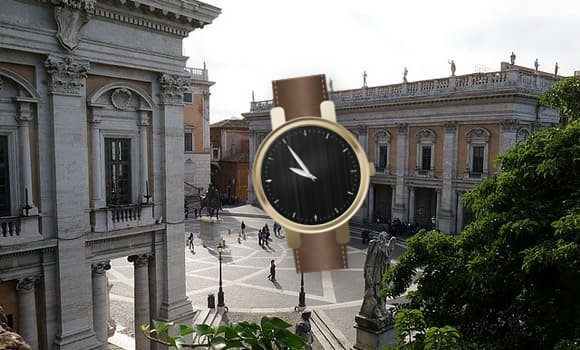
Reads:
9h55
